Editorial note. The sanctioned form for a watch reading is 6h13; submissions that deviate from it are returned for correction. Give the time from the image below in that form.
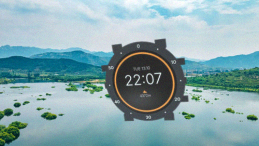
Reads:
22h07
